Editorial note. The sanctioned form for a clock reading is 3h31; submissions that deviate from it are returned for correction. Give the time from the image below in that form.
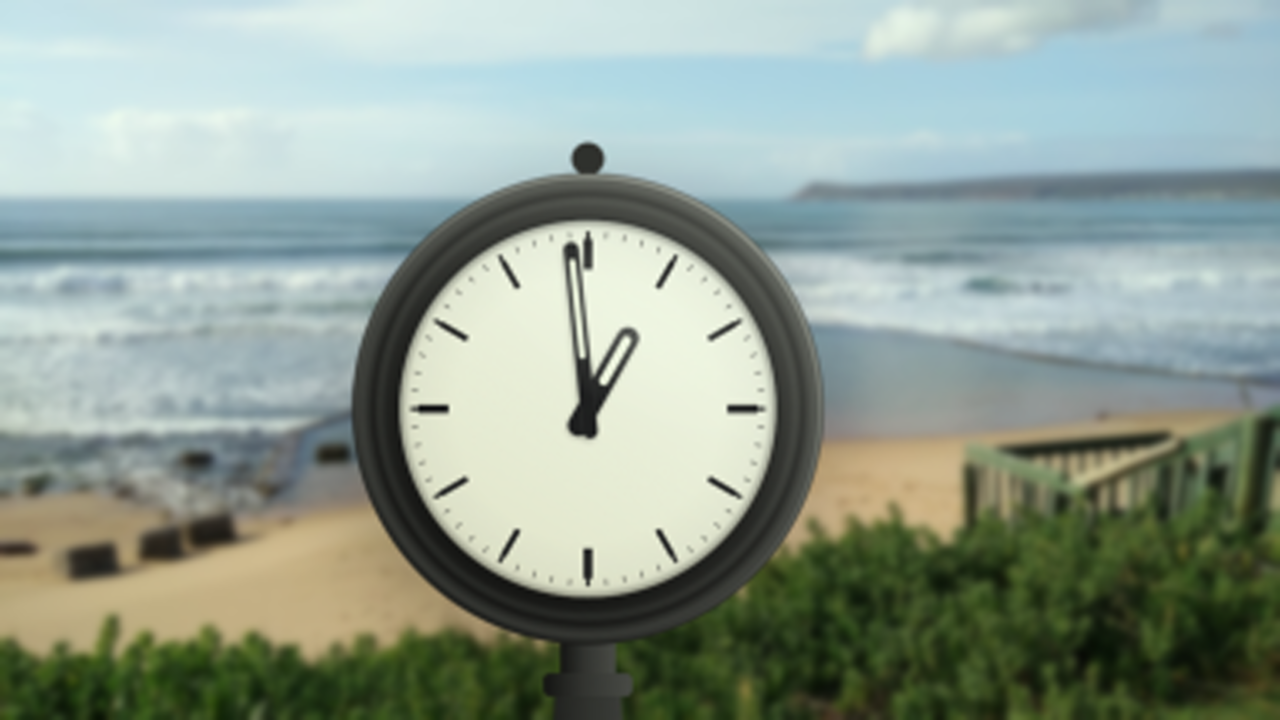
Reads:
12h59
